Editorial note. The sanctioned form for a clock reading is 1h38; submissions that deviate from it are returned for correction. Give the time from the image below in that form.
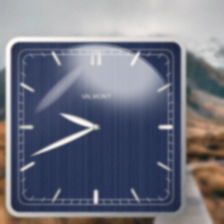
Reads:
9h41
